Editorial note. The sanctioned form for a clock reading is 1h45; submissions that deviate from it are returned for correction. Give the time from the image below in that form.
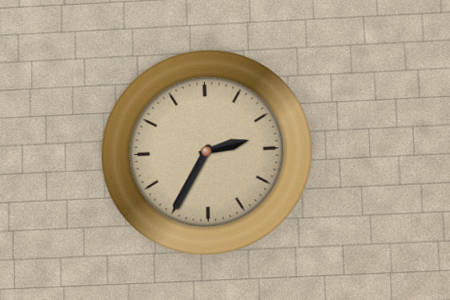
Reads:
2h35
